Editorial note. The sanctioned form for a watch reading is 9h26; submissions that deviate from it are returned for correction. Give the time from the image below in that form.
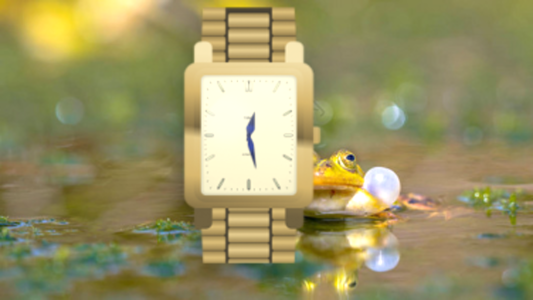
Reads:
12h28
